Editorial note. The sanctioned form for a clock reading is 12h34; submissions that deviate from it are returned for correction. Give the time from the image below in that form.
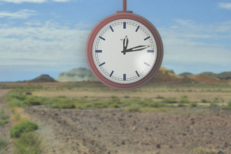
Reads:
12h13
